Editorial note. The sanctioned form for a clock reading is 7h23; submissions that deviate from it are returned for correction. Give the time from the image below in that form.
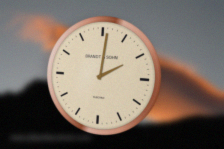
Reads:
2h01
